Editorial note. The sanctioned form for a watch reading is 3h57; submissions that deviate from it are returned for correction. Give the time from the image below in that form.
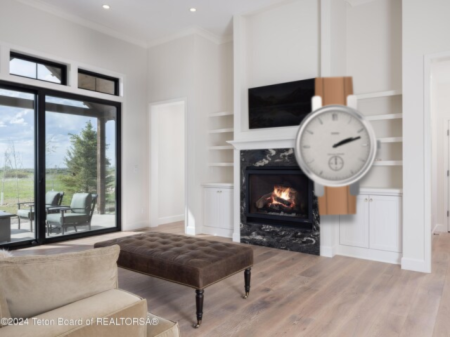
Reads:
2h12
